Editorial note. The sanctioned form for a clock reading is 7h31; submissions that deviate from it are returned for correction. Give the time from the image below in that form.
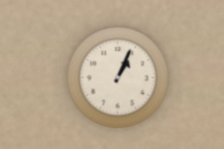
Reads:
1h04
